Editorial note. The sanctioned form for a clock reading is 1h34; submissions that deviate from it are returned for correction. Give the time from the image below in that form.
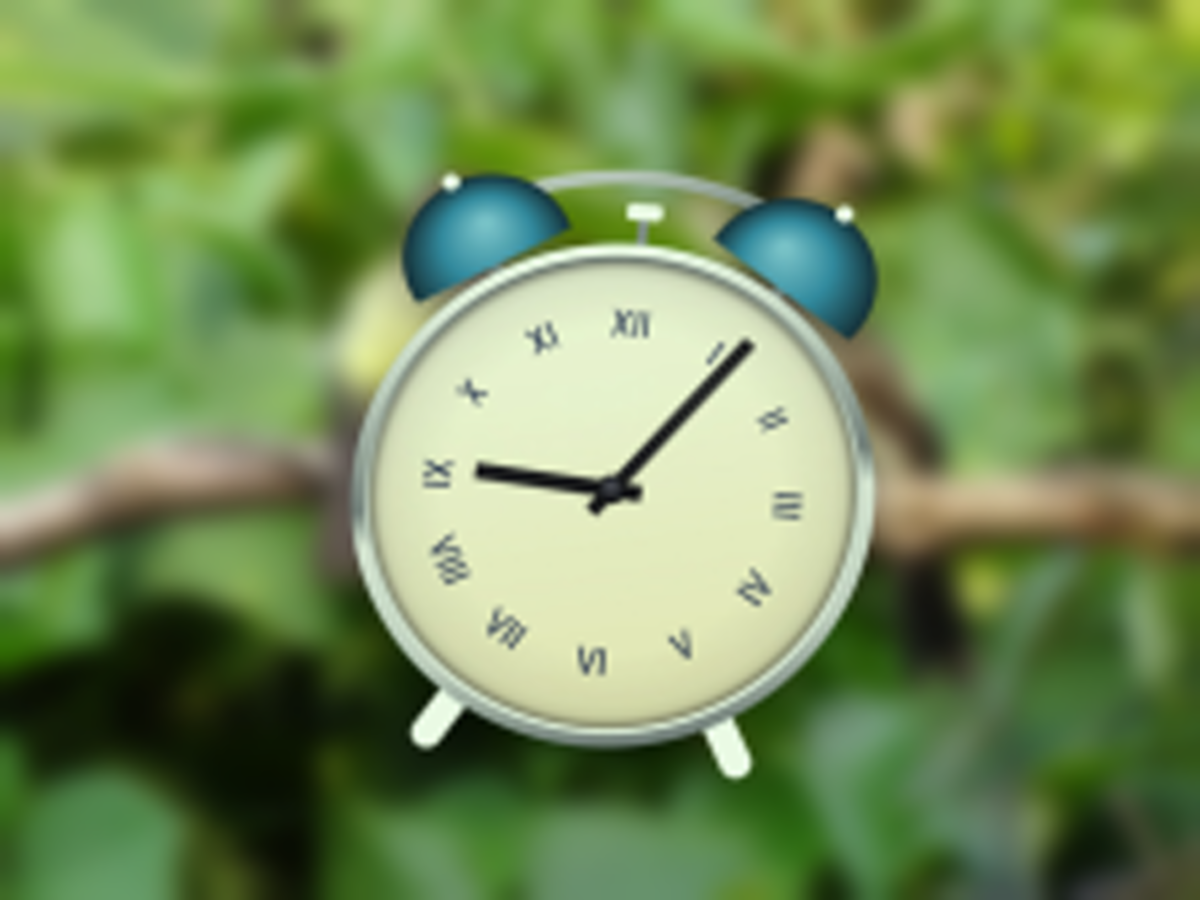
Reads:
9h06
